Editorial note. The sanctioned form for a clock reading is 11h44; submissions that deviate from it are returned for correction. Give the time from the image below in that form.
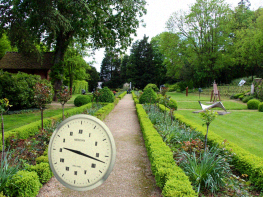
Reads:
9h17
